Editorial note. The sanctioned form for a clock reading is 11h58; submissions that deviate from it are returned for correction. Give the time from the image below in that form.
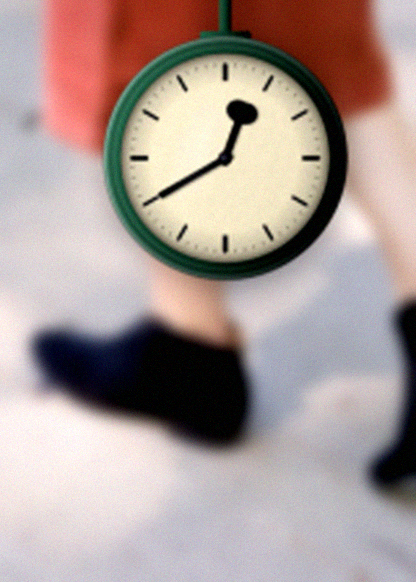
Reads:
12h40
